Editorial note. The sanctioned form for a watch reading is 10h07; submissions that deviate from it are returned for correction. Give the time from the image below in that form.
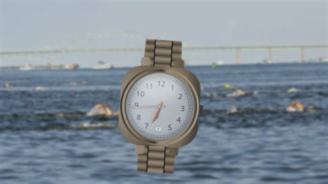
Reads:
6h44
